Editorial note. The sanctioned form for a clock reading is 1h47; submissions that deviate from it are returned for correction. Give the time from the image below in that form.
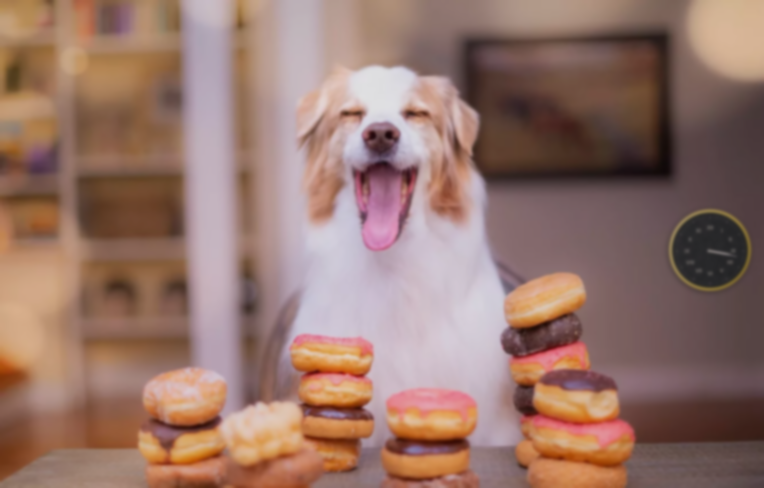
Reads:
3h17
